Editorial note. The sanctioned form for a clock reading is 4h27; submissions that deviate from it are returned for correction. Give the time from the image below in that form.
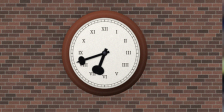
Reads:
6h42
